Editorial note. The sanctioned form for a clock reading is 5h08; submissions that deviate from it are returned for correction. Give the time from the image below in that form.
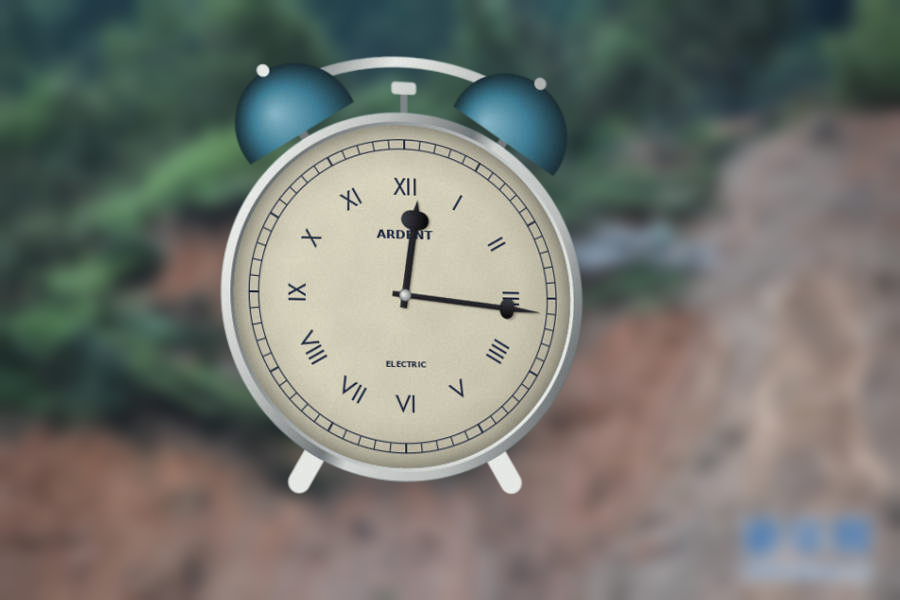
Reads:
12h16
